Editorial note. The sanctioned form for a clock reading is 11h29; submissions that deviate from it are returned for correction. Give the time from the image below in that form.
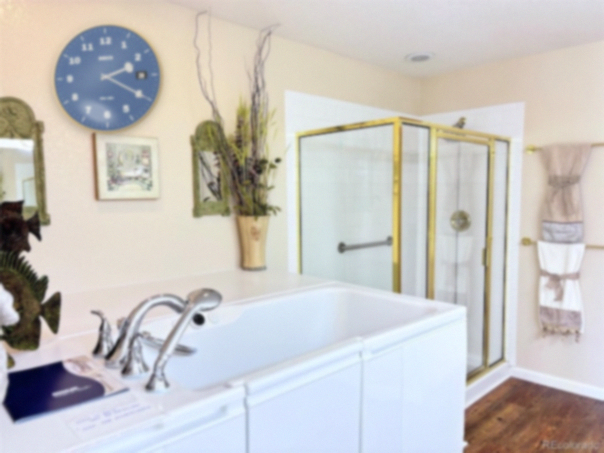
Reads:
2h20
